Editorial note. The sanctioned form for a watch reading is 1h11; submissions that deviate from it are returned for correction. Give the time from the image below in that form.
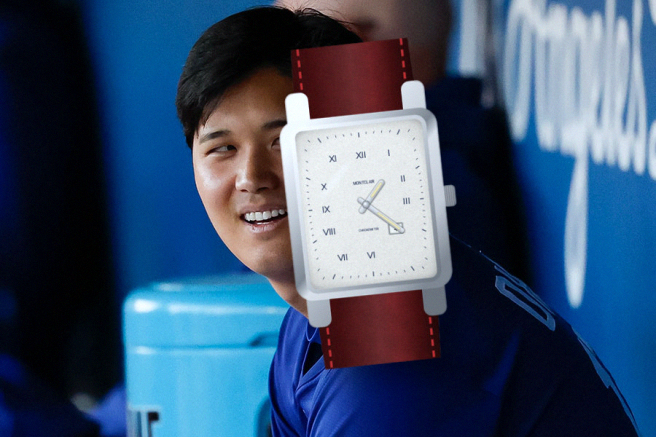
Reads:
1h22
